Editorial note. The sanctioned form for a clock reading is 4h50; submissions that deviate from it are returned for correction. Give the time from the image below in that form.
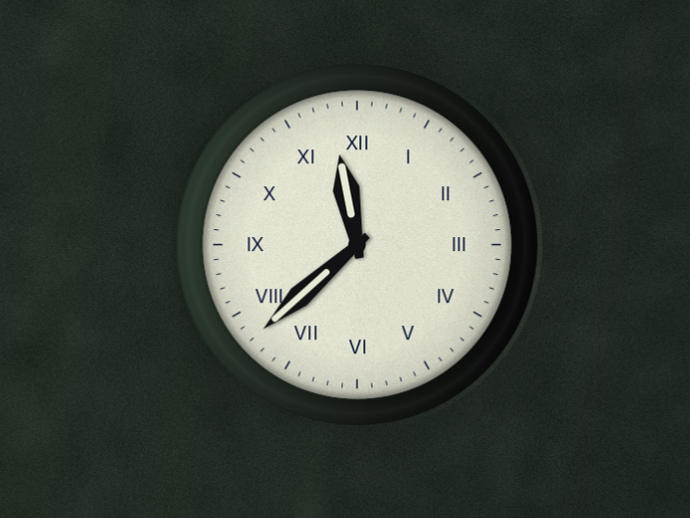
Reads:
11h38
